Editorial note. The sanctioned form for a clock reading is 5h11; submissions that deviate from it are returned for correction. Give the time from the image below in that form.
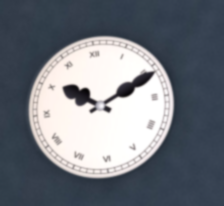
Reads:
10h11
